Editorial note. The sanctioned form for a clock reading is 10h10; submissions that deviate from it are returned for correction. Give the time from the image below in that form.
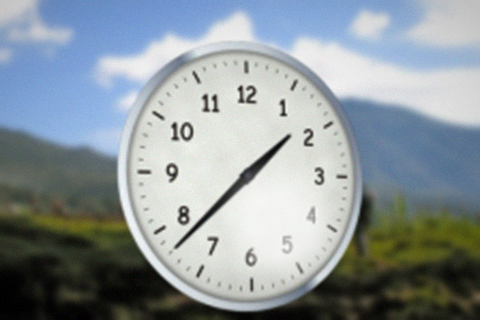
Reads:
1h38
